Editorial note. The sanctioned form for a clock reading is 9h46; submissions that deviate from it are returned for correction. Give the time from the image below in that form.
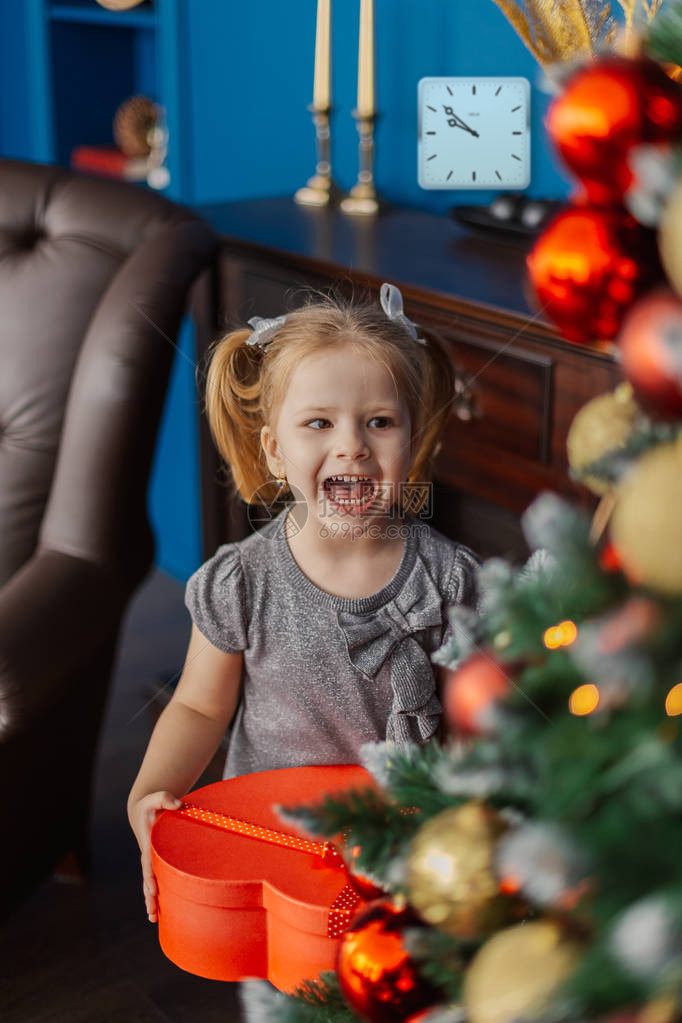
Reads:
9h52
